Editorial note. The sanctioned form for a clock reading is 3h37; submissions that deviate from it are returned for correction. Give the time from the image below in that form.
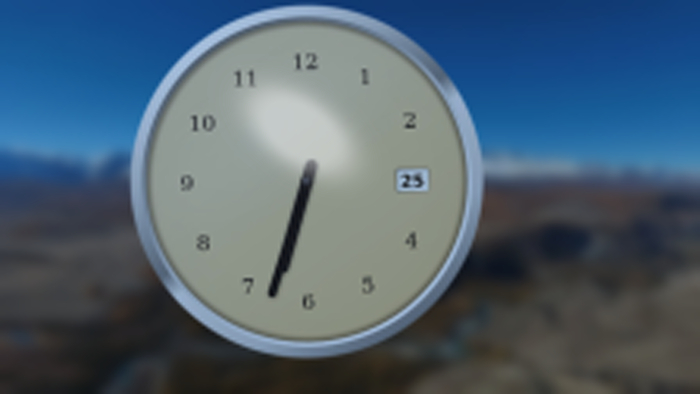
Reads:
6h33
